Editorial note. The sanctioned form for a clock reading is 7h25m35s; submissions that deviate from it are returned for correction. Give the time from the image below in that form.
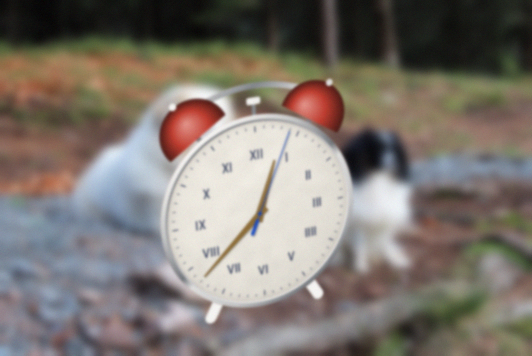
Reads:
12h38m04s
